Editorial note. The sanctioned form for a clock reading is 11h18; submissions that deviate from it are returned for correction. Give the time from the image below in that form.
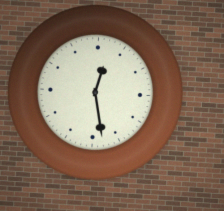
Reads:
12h28
